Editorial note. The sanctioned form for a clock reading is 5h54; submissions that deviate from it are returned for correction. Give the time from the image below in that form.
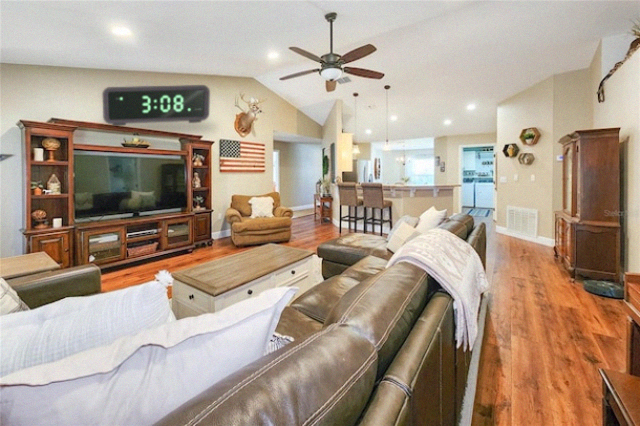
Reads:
3h08
